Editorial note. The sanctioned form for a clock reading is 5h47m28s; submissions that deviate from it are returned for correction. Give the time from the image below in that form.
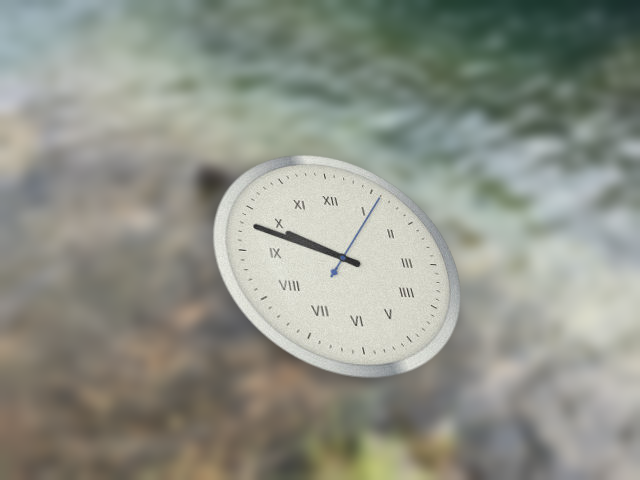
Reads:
9h48m06s
